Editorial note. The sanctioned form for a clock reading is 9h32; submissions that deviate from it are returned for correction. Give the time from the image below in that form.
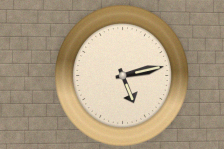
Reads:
5h13
